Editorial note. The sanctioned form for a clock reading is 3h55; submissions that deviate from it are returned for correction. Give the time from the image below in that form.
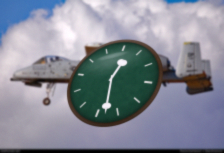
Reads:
12h28
